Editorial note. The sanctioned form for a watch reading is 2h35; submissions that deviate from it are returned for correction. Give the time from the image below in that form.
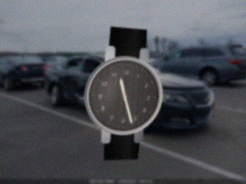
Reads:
11h27
